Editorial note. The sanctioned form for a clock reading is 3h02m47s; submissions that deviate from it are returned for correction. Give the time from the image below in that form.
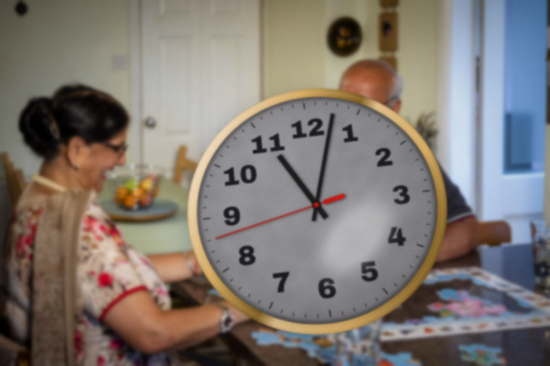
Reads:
11h02m43s
